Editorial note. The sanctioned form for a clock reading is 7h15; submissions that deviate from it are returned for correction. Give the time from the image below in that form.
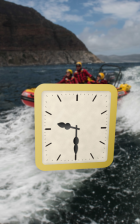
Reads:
9h30
